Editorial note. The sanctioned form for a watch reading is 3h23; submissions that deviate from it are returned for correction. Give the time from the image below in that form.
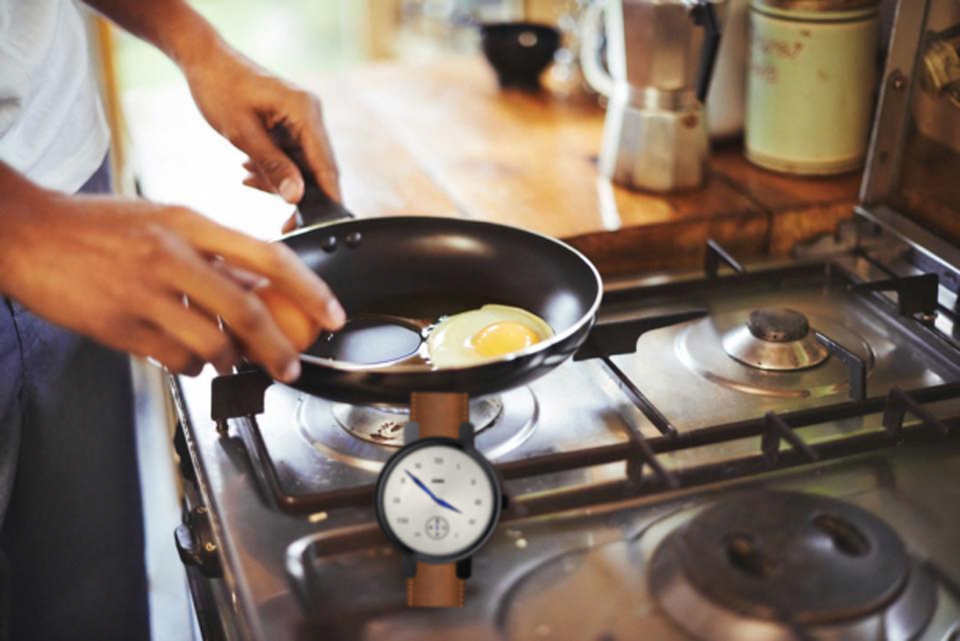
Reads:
3h52
